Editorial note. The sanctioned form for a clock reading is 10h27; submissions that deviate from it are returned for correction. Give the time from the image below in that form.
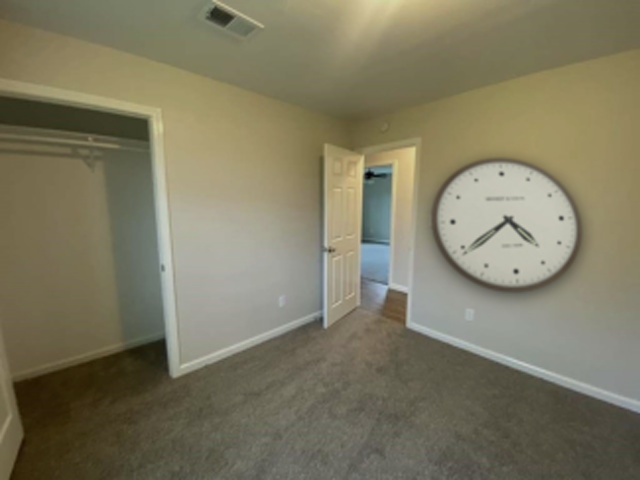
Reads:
4h39
